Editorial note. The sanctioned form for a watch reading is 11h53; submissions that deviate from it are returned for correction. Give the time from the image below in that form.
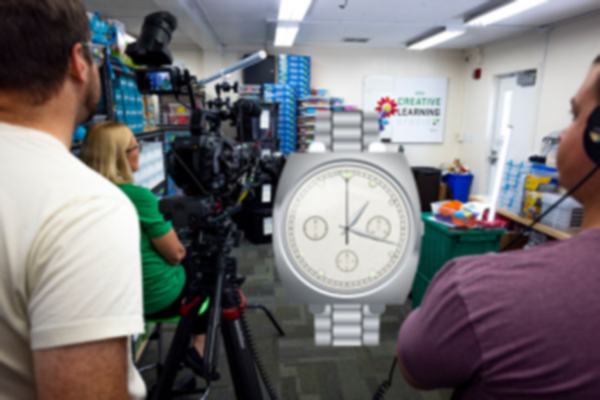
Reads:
1h18
